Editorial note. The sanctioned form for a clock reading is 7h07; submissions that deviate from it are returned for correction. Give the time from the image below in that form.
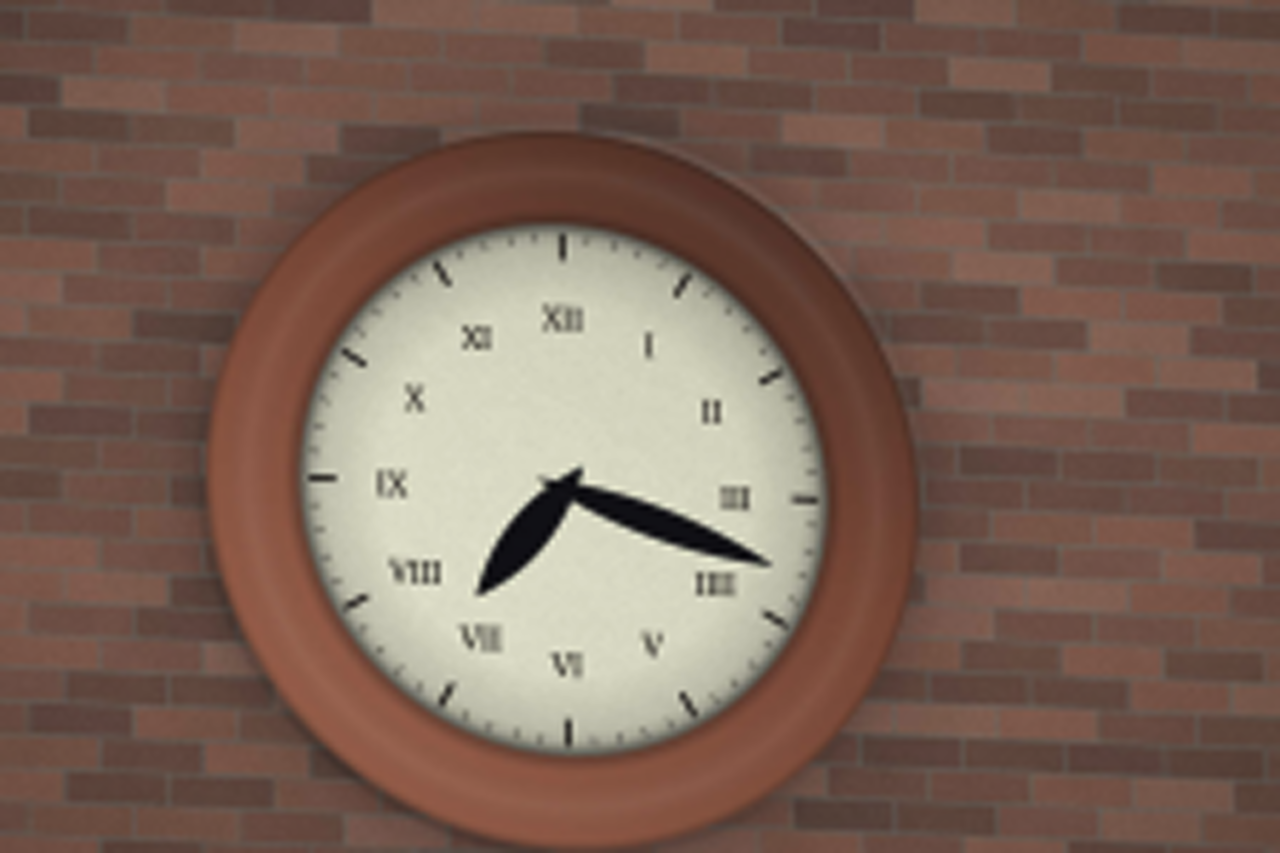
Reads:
7h18
